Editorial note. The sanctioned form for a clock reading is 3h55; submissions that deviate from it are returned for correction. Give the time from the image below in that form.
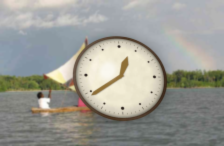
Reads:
12h39
